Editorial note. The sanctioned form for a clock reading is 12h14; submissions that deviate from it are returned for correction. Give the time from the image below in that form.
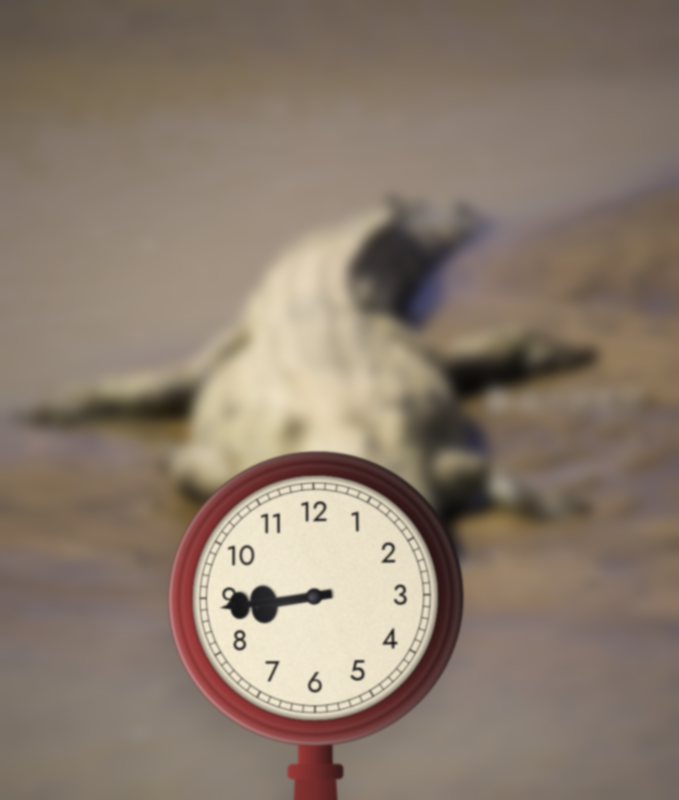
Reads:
8h44
